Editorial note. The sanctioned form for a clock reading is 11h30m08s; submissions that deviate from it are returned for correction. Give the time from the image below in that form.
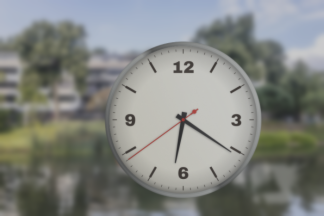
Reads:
6h20m39s
